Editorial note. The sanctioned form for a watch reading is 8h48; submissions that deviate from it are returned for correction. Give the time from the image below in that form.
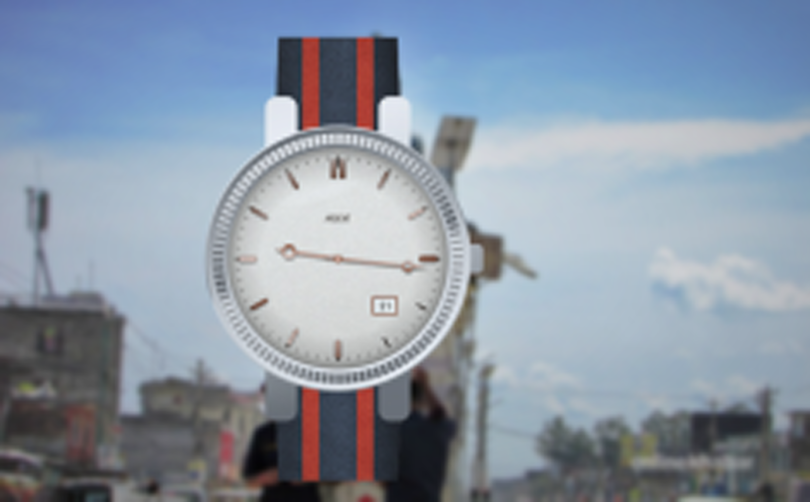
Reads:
9h16
